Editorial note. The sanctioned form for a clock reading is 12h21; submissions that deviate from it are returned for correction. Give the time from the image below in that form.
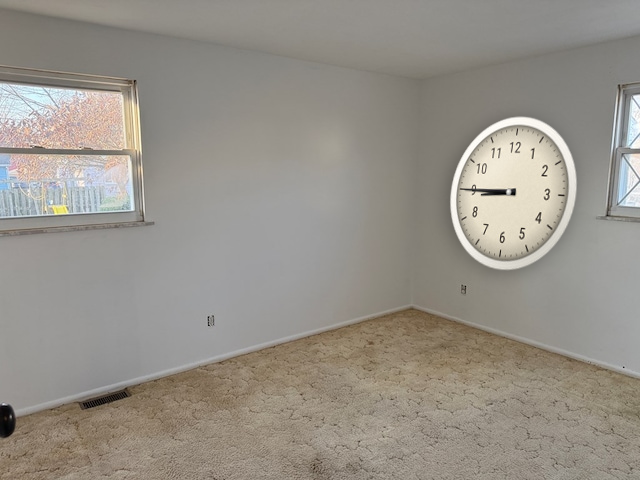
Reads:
8h45
